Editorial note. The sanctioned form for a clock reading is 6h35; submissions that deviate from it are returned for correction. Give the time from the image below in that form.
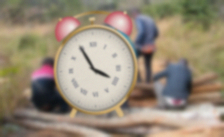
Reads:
3h55
